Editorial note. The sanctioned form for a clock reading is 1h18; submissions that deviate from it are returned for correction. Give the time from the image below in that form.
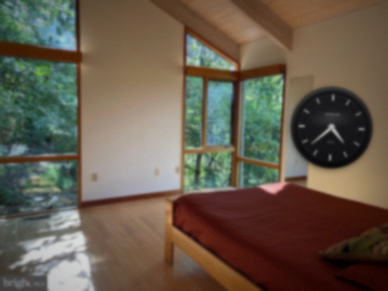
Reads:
4h38
